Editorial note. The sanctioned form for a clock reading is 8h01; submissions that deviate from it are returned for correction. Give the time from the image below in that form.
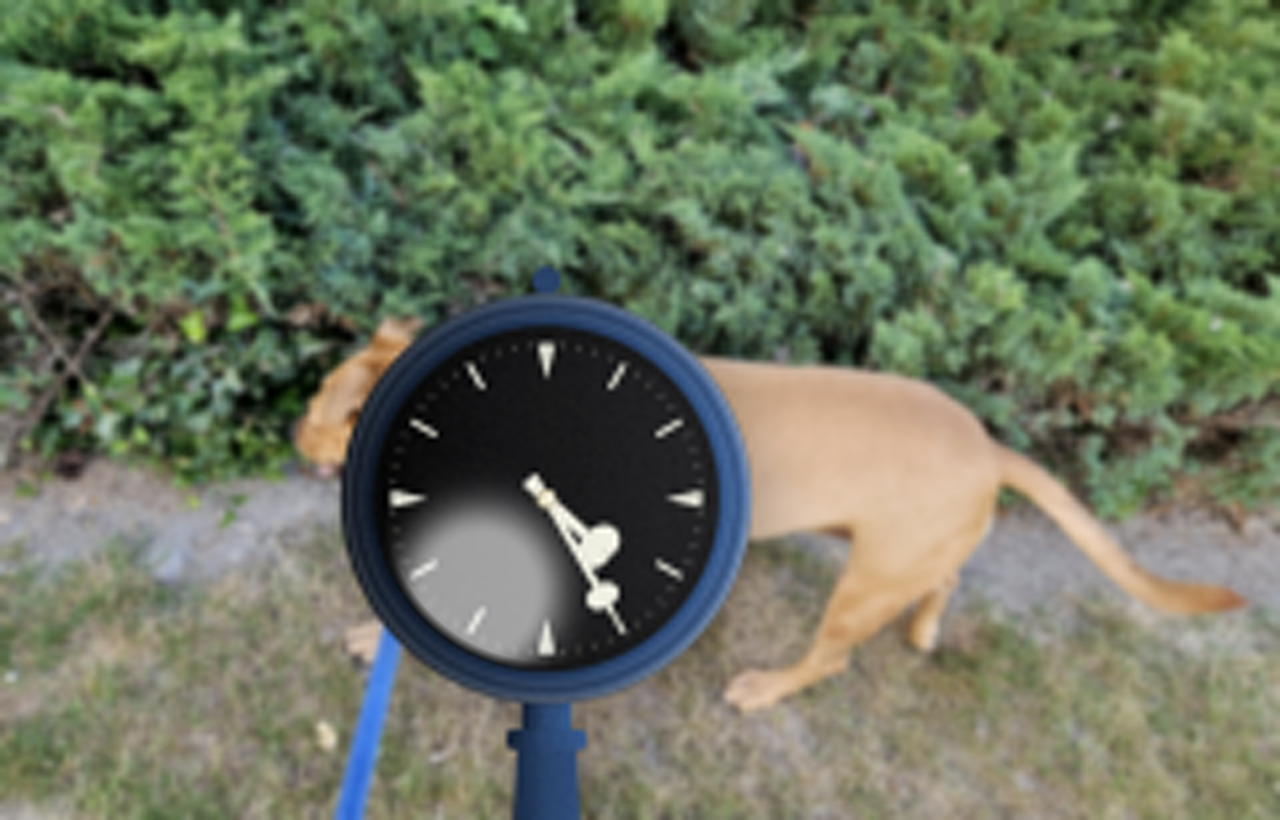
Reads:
4h25
